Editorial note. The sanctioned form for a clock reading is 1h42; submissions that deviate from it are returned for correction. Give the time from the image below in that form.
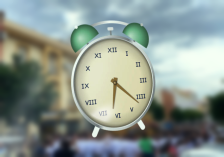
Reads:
6h22
